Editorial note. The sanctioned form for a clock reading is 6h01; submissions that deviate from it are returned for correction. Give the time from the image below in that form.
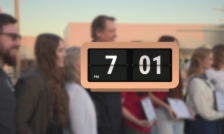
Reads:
7h01
